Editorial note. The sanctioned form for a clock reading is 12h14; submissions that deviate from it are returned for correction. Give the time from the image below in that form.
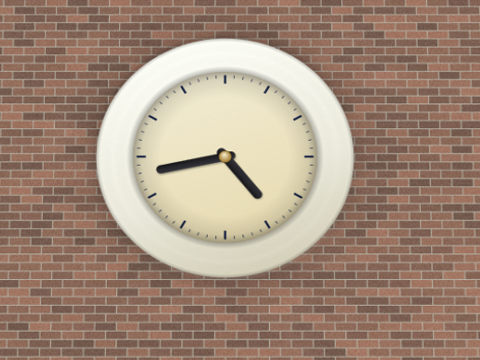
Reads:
4h43
